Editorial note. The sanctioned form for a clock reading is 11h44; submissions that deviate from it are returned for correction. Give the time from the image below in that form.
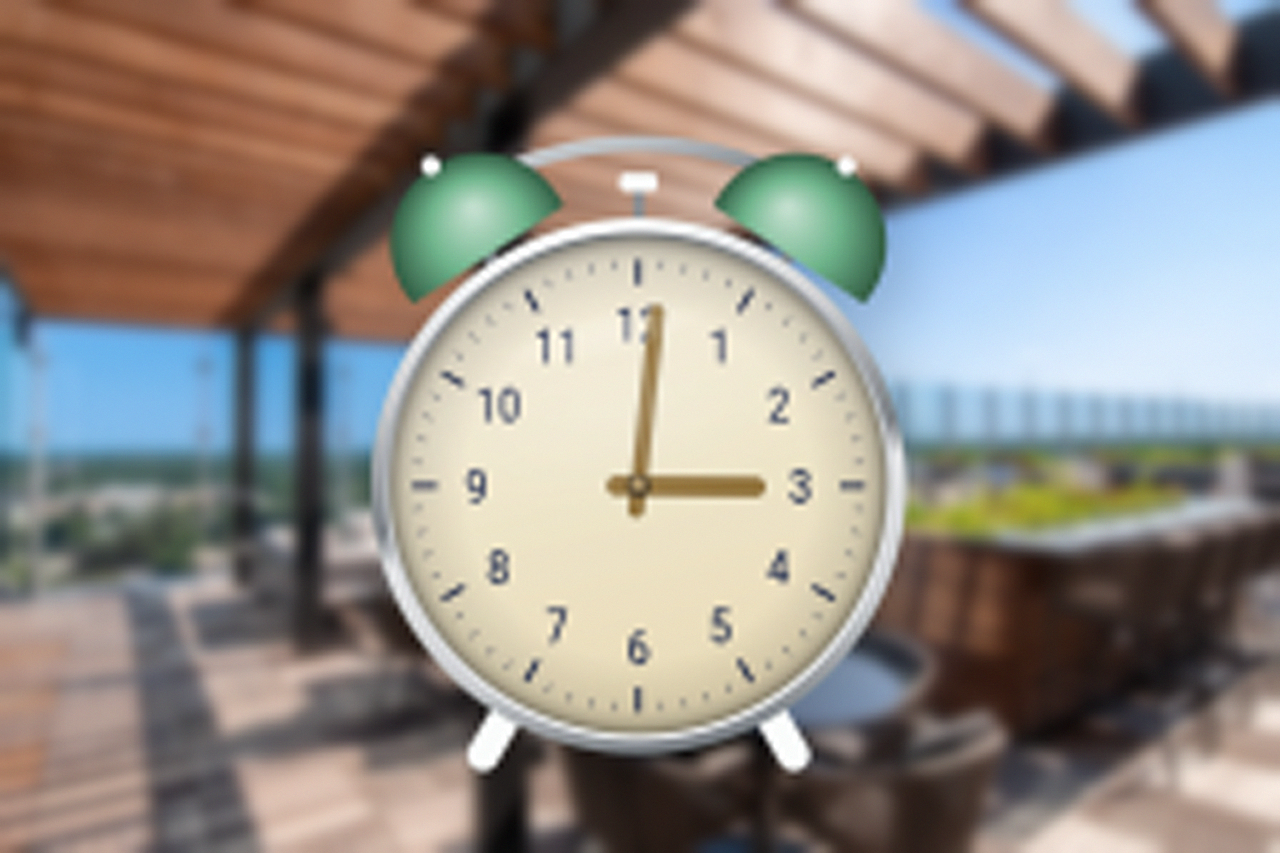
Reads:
3h01
